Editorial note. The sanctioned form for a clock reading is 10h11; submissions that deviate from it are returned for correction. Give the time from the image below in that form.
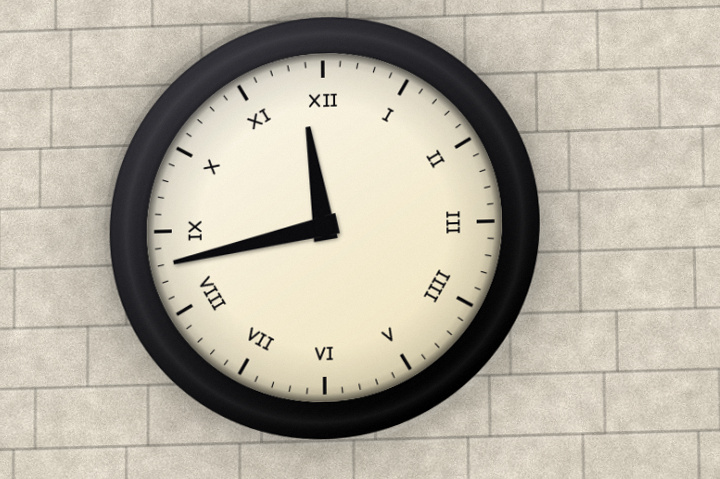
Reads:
11h43
